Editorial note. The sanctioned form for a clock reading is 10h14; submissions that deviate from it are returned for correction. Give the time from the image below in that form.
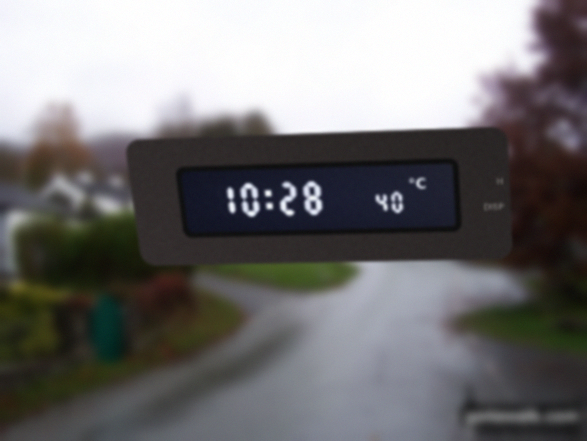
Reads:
10h28
